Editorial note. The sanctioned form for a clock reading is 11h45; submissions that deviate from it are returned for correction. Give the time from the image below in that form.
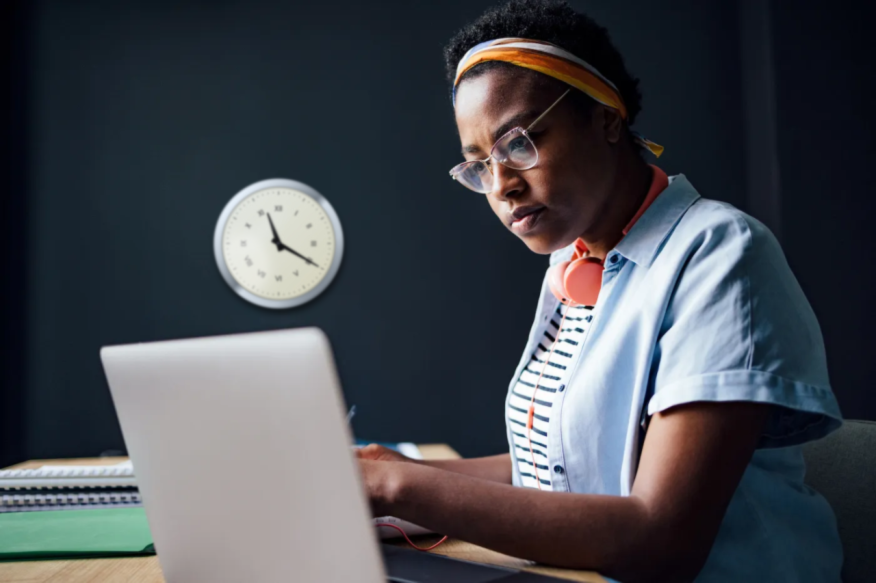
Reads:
11h20
